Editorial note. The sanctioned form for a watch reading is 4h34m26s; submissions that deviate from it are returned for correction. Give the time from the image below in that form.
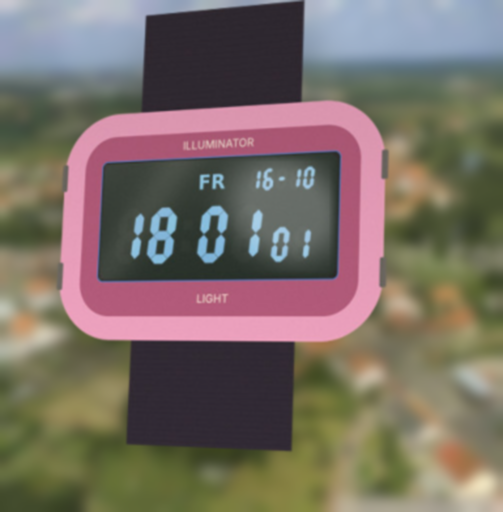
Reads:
18h01m01s
